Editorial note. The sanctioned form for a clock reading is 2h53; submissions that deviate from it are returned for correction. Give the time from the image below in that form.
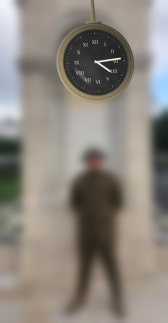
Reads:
4h14
